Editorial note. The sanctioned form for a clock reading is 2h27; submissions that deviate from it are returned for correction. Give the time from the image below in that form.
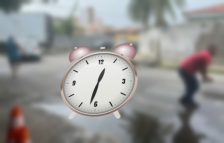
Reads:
12h32
